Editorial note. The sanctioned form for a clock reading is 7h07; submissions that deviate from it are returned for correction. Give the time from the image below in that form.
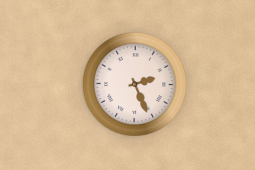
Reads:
2h26
